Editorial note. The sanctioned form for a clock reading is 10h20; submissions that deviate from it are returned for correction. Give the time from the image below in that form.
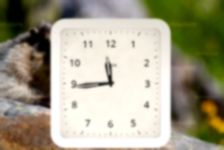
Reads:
11h44
